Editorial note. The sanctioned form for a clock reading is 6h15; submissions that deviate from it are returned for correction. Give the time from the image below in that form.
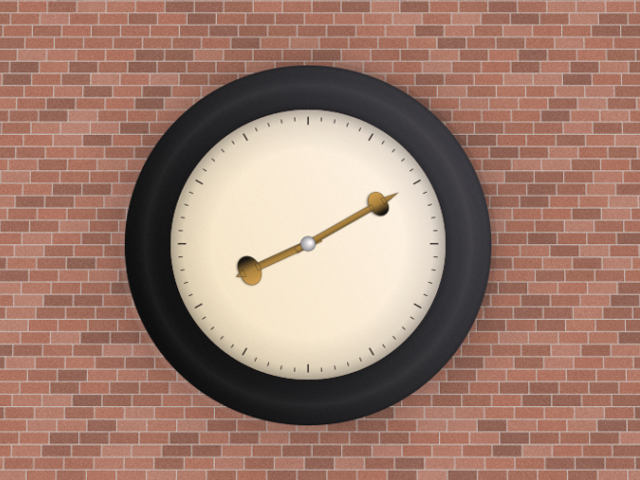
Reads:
8h10
